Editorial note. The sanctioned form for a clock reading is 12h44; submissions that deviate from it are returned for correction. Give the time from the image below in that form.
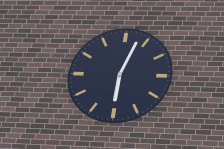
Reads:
6h03
